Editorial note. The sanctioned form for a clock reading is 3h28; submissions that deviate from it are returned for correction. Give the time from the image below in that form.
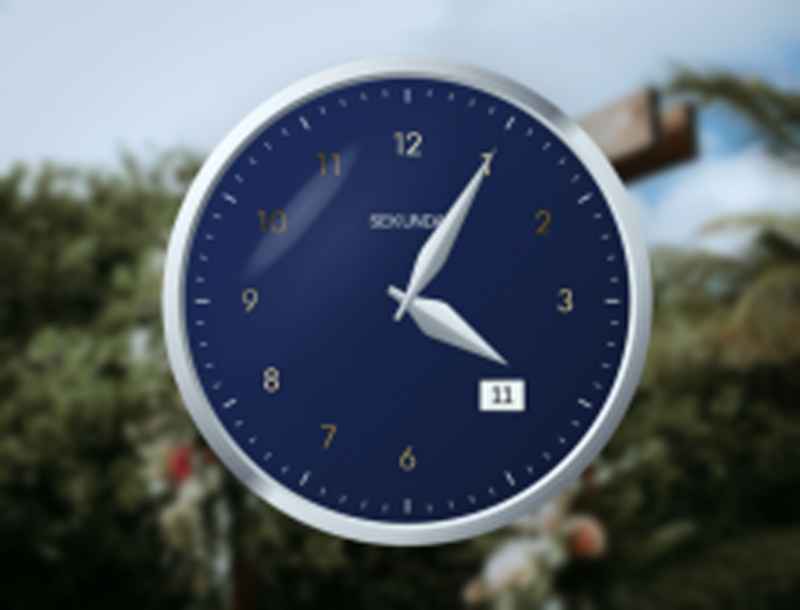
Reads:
4h05
